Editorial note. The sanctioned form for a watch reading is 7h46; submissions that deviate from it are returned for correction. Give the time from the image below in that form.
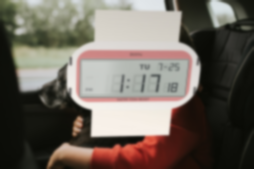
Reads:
1h17
